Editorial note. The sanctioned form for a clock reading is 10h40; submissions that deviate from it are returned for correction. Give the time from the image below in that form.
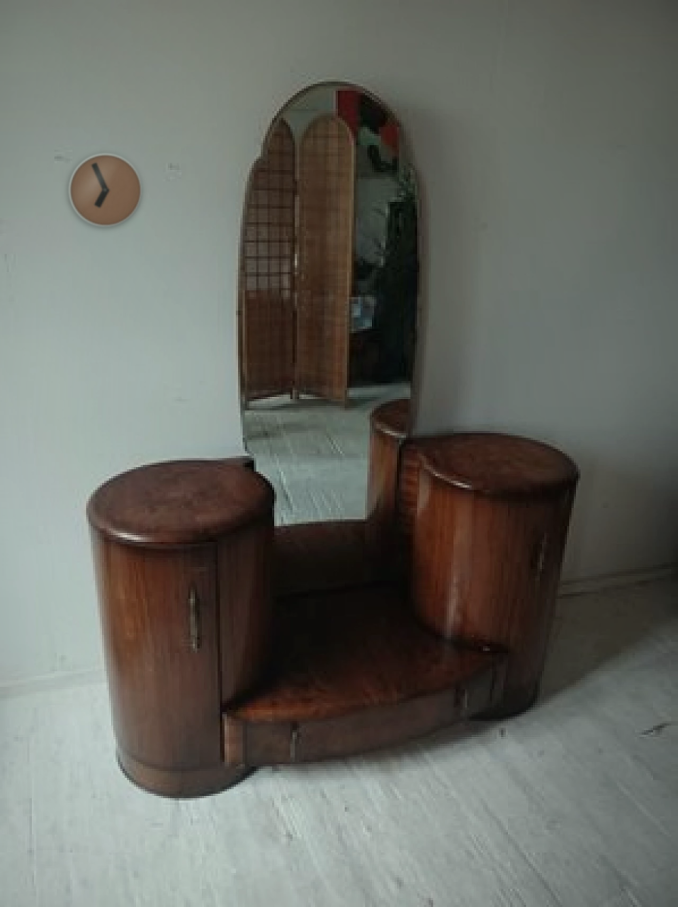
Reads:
6h56
